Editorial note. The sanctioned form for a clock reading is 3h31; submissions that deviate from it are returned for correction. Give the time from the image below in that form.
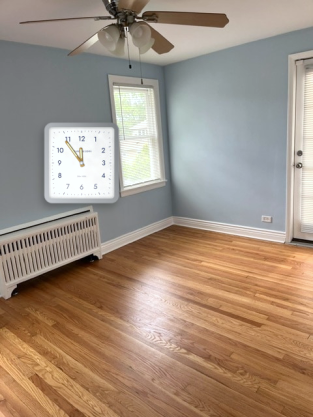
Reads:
11h54
